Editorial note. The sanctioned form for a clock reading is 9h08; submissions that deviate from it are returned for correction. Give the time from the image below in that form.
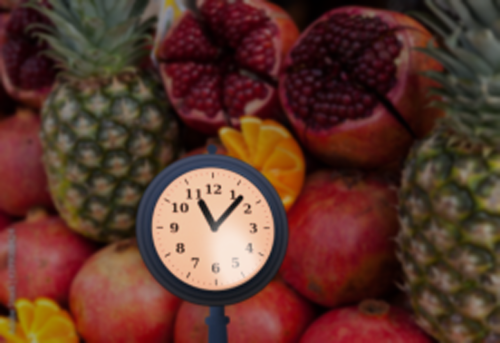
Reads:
11h07
